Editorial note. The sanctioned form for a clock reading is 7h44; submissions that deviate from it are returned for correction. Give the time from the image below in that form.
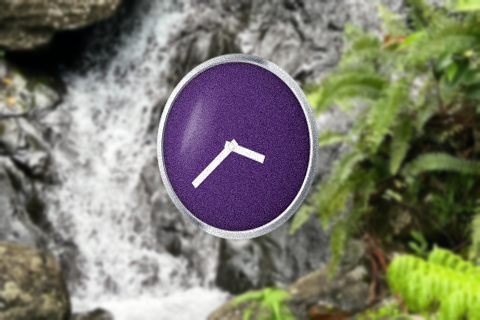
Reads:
3h38
